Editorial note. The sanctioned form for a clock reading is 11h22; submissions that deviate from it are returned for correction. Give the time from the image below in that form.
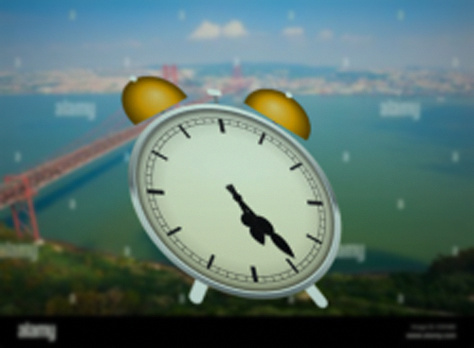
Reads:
5h24
